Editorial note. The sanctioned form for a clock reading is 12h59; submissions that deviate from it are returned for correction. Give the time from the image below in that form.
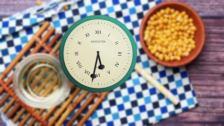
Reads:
5h32
